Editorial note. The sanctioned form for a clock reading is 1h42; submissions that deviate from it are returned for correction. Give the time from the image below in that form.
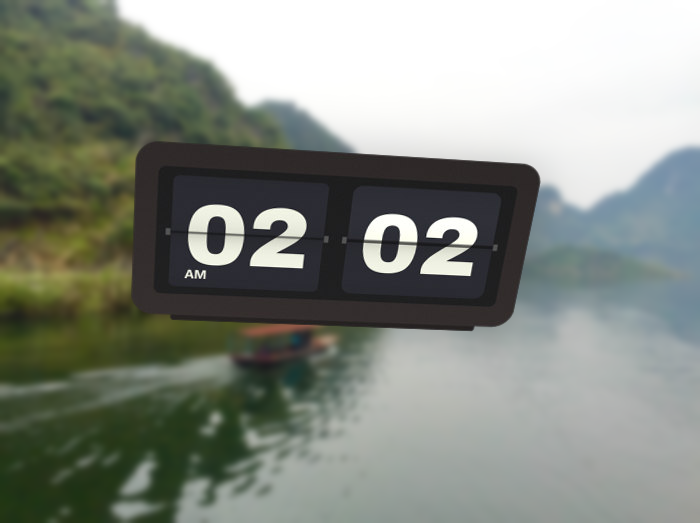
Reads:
2h02
